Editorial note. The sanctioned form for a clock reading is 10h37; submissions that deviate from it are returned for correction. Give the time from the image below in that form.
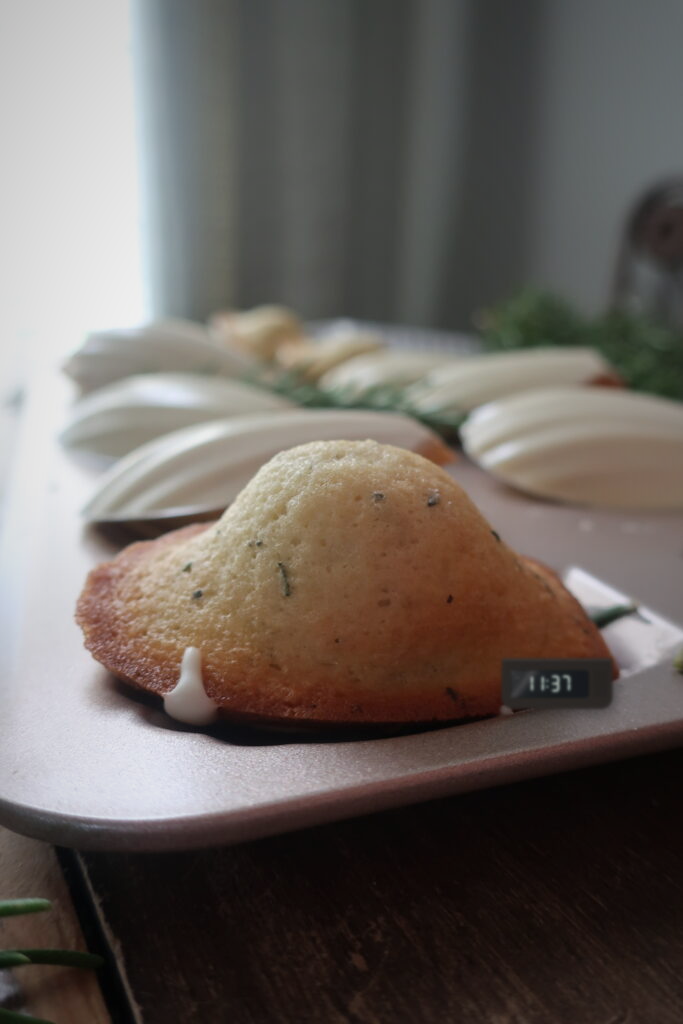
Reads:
11h37
